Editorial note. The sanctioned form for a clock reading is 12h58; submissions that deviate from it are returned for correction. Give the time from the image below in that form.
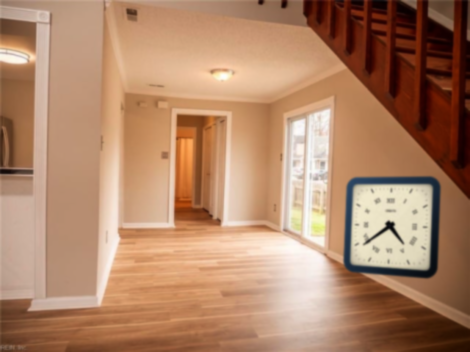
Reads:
4h39
